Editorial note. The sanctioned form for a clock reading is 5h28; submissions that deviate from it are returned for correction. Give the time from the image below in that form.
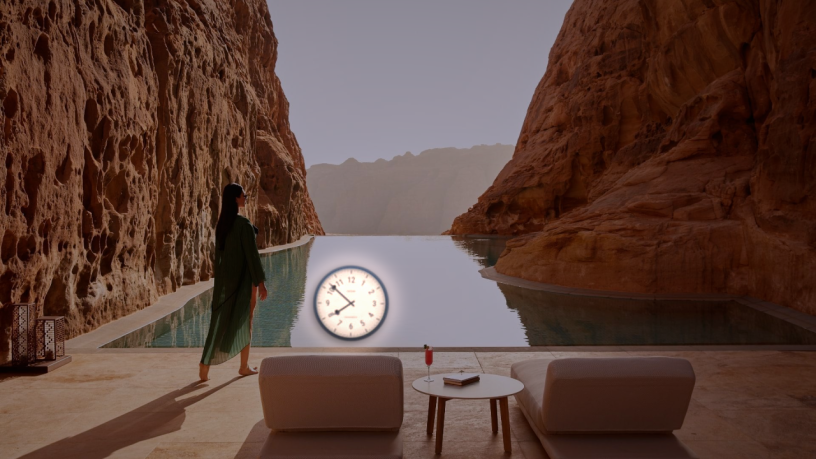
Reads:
7h52
